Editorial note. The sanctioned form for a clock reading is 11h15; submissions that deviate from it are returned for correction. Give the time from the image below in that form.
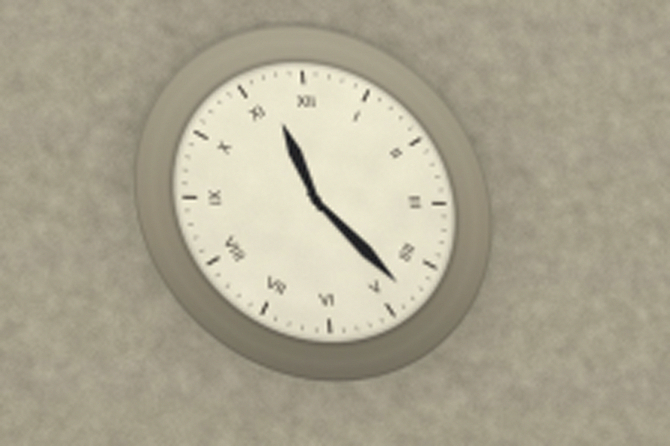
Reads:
11h23
